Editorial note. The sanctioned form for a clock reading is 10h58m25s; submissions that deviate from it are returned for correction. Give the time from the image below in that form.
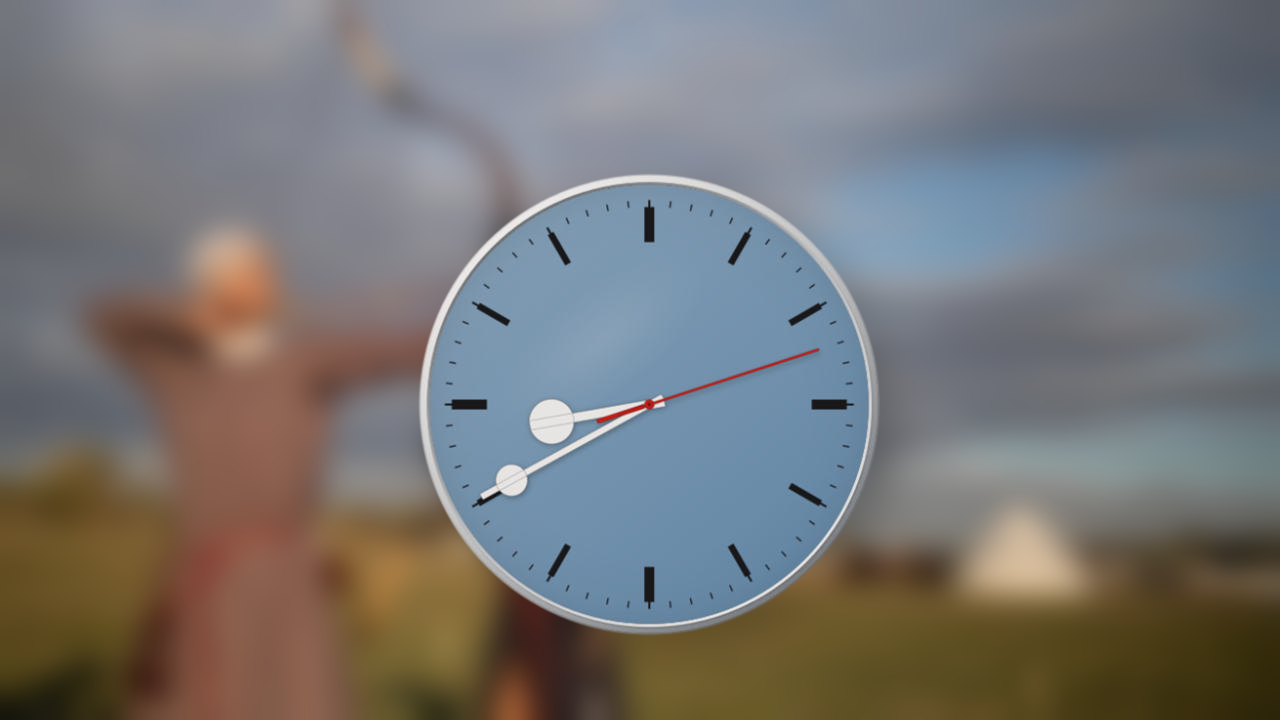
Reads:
8h40m12s
